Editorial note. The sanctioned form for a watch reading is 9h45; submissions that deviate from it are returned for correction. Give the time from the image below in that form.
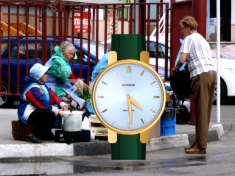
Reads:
4h29
